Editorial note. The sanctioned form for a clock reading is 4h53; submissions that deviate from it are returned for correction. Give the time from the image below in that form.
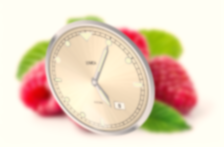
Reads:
5h05
